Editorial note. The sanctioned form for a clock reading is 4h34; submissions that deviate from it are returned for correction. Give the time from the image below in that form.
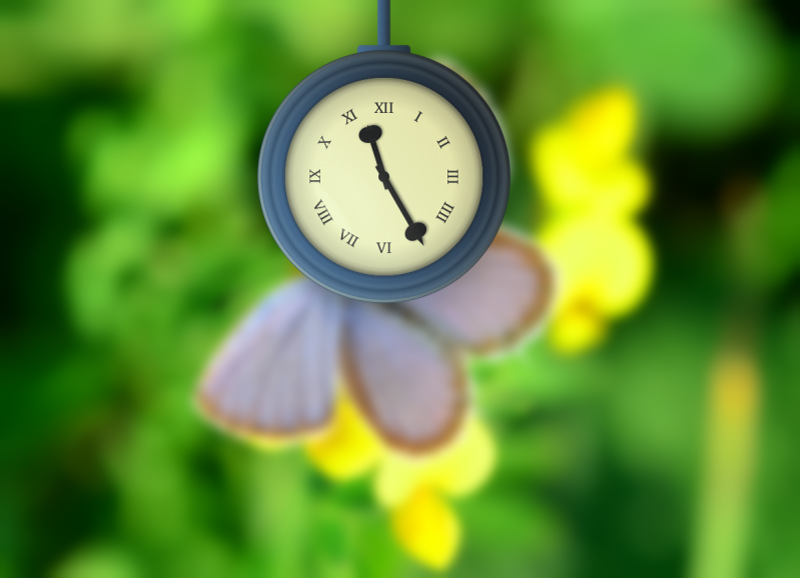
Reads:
11h25
